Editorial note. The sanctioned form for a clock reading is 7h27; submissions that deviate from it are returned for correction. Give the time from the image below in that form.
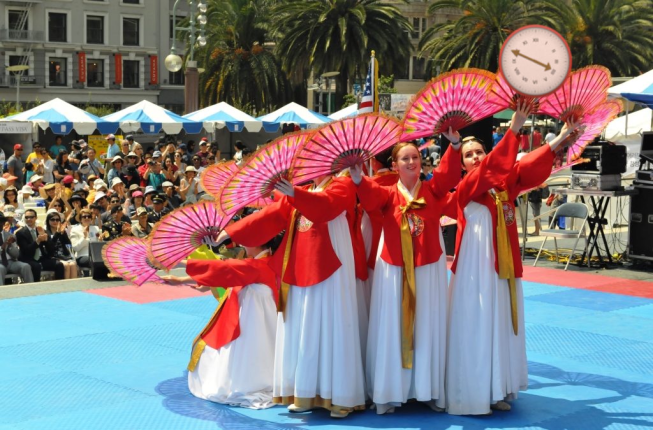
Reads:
3h49
